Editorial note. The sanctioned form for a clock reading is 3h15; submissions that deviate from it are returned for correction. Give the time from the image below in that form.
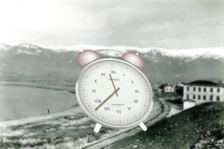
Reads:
11h38
